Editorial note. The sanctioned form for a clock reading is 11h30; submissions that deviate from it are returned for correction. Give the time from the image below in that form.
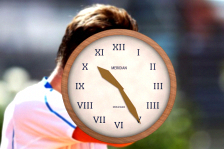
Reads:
10h25
